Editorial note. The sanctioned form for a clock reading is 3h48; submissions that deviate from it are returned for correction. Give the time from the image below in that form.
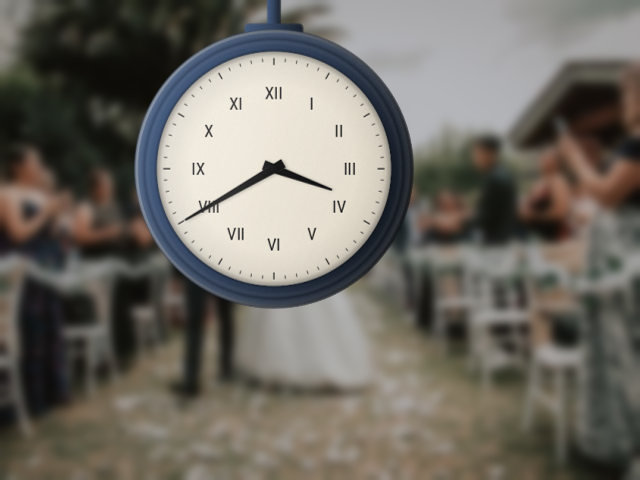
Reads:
3h40
